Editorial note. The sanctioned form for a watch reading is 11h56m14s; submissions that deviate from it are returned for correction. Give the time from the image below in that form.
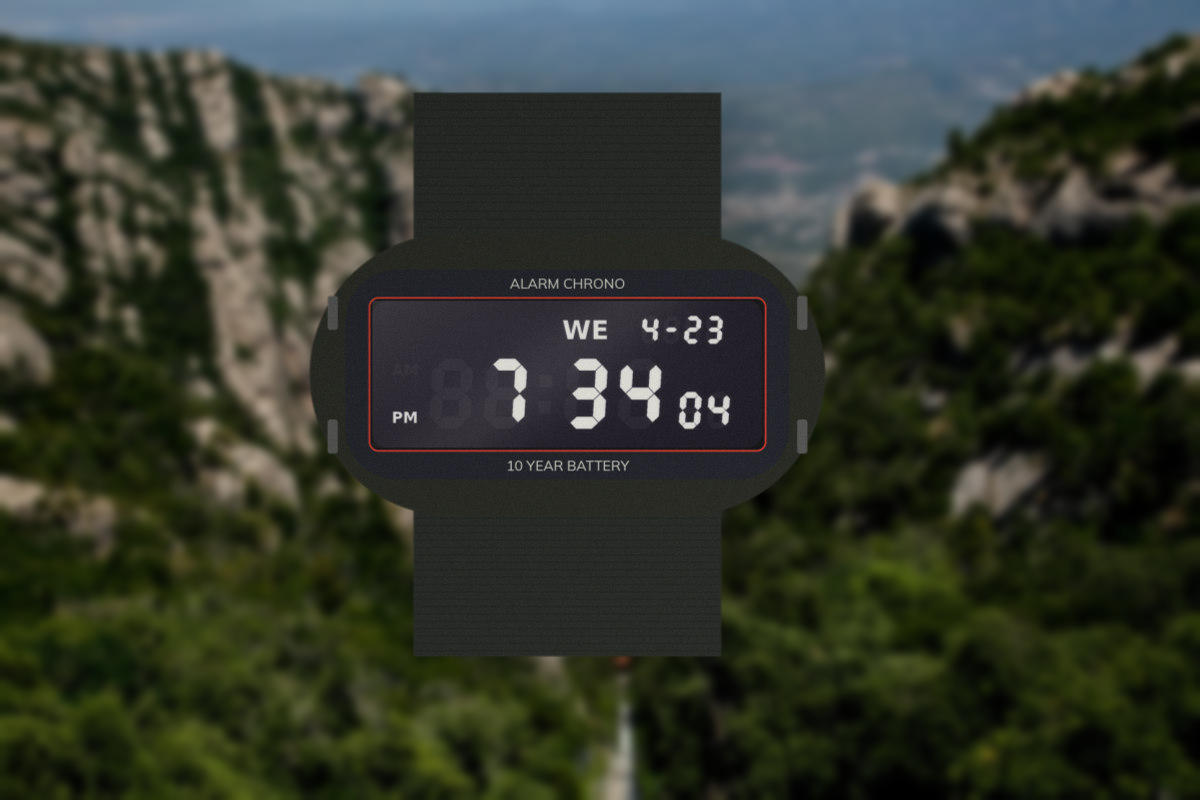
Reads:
7h34m04s
